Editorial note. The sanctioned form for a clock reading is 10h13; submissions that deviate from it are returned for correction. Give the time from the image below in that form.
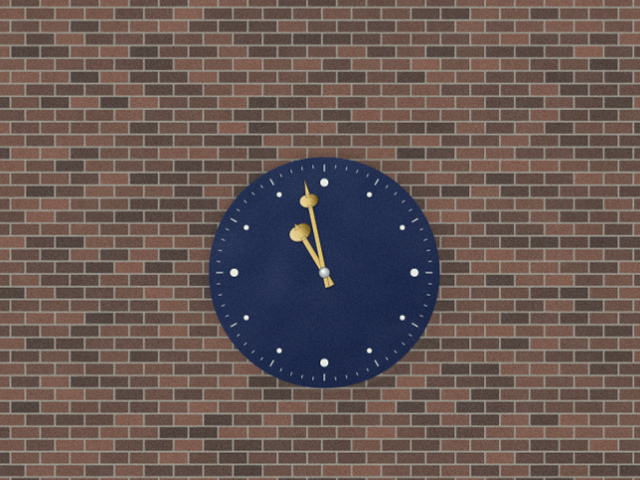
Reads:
10h58
